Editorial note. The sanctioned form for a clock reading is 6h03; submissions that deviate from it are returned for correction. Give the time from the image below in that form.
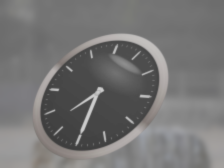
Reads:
7h30
